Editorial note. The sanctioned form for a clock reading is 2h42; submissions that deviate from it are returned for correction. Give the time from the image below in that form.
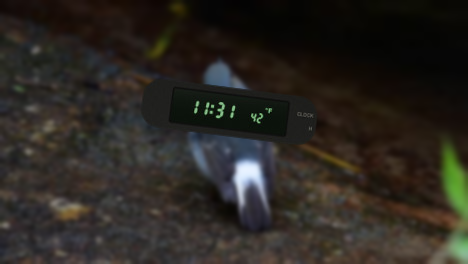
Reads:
11h31
